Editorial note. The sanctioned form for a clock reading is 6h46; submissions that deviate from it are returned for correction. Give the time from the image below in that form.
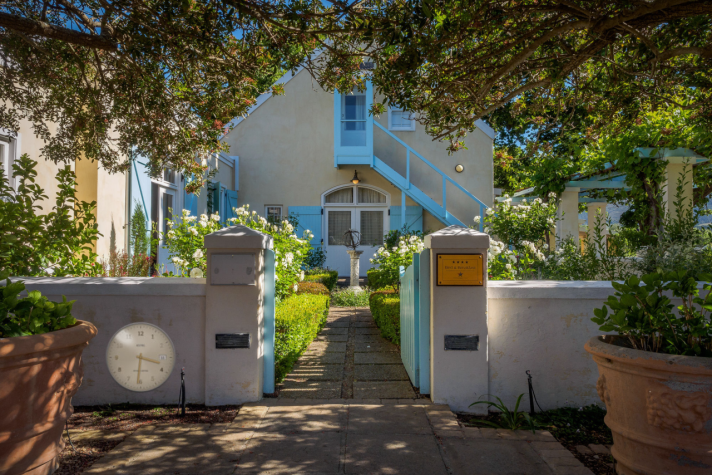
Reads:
3h31
